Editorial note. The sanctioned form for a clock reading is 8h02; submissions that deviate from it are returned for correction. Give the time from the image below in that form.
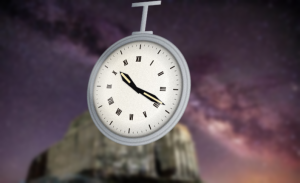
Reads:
10h19
